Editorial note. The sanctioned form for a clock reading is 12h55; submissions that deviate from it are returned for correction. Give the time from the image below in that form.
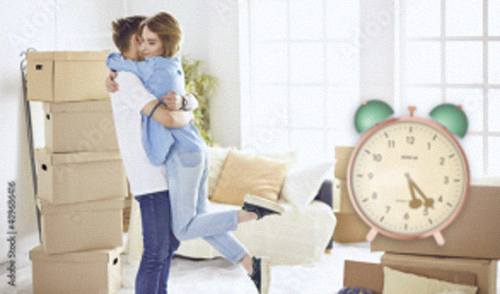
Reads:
5h23
